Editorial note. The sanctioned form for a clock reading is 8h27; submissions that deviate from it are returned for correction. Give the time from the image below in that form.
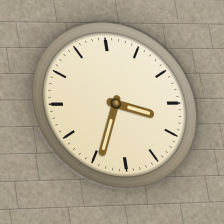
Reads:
3h34
